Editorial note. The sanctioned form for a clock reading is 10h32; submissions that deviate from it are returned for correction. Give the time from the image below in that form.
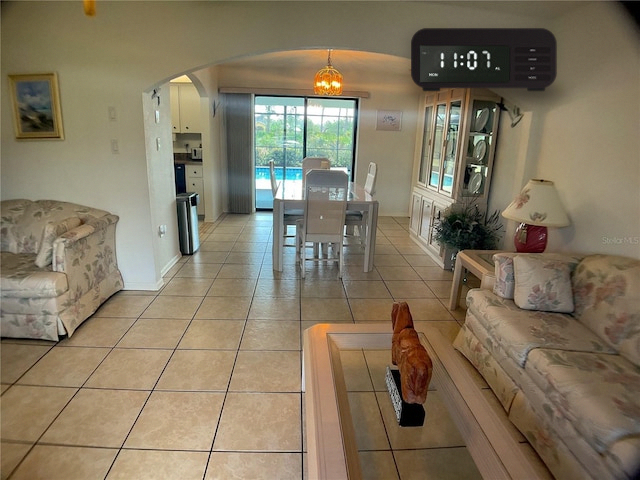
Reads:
11h07
